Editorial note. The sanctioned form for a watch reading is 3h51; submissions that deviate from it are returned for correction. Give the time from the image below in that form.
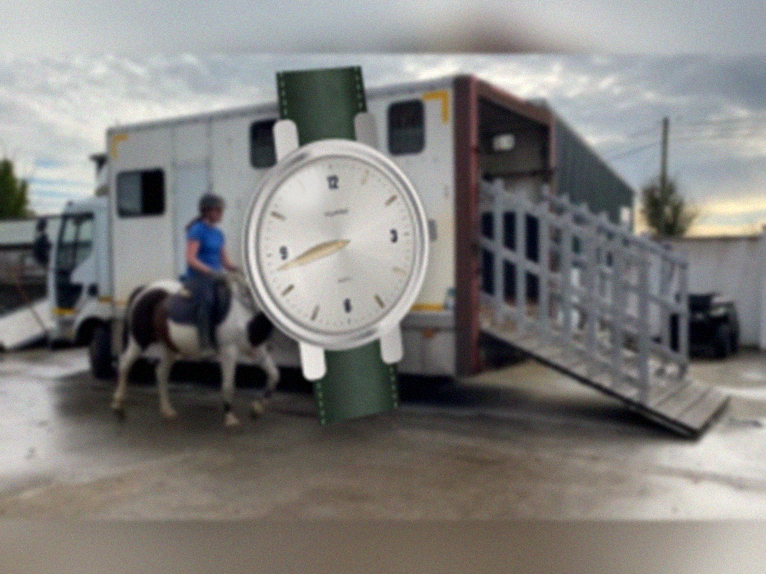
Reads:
8h43
